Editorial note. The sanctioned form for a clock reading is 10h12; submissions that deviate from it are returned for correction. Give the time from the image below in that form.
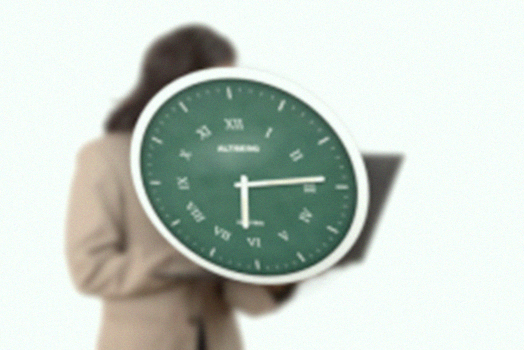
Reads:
6h14
